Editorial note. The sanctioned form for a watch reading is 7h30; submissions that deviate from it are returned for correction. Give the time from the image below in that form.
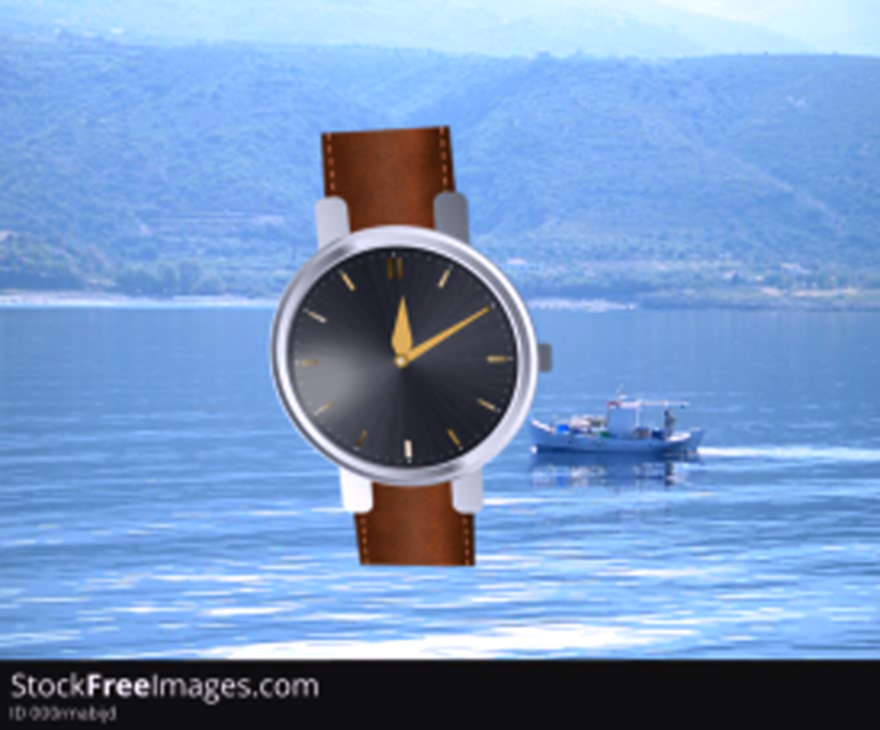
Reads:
12h10
